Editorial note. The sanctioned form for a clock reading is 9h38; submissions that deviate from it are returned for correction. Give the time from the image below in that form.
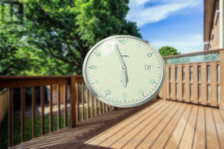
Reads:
5h57
